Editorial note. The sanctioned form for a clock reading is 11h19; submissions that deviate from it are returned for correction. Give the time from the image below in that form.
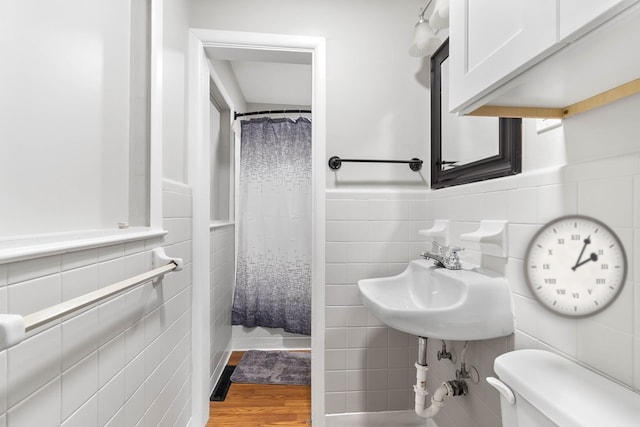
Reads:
2h04
